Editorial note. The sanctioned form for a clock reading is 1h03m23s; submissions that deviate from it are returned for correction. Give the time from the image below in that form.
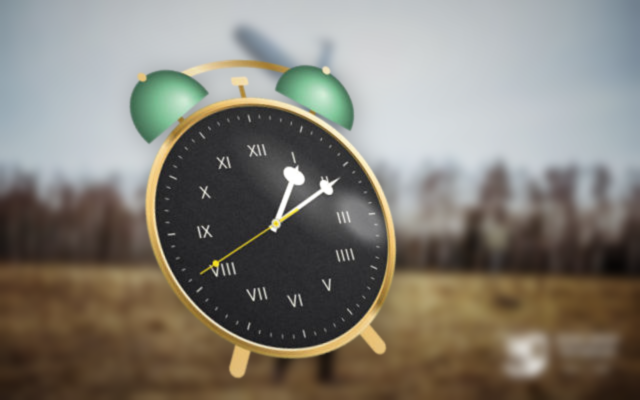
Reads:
1h10m41s
